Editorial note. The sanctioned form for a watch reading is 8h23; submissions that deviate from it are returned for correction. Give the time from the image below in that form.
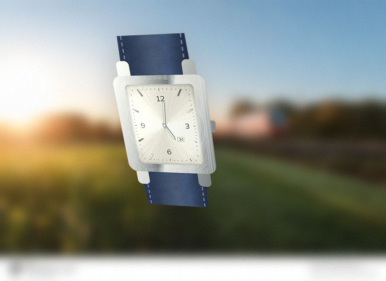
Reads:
5h01
